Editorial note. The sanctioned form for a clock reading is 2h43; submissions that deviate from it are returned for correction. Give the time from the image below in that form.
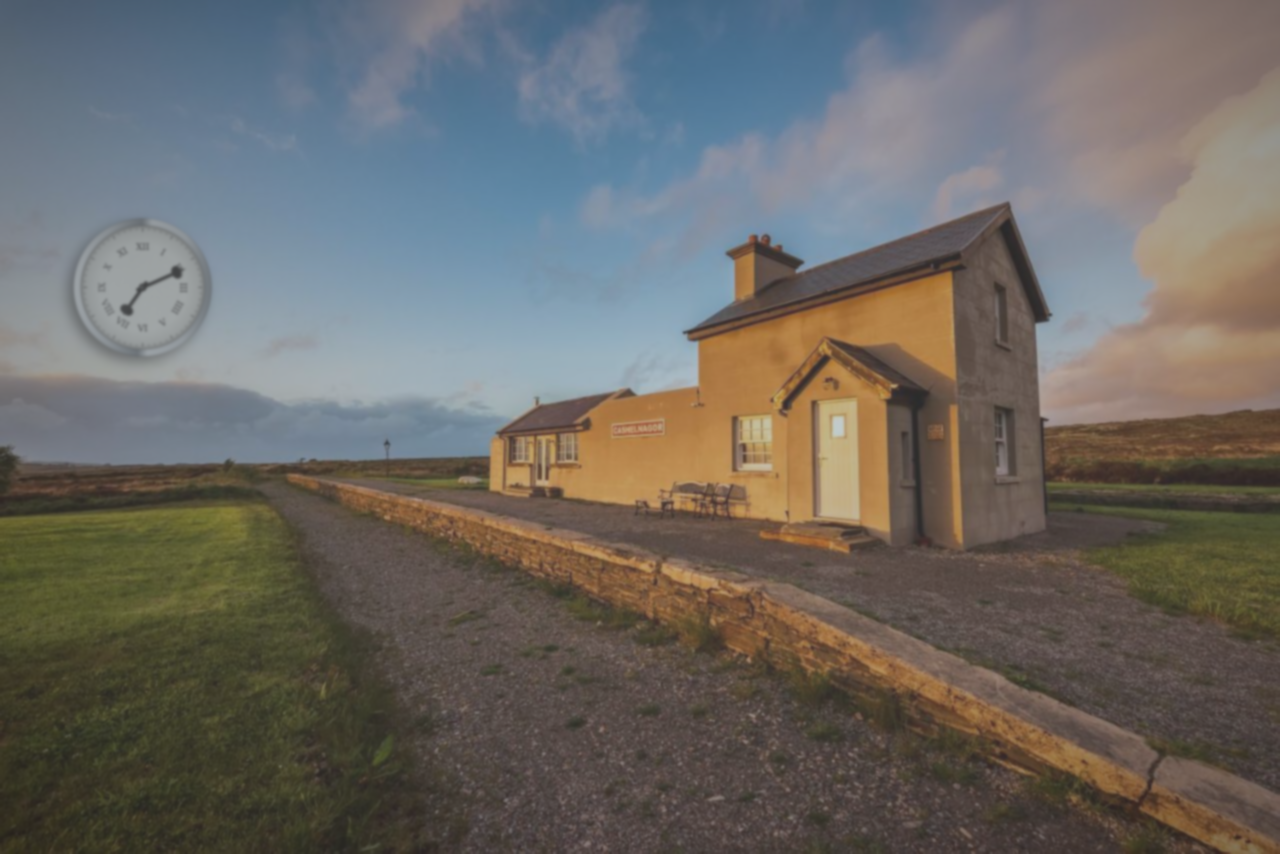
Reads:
7h11
